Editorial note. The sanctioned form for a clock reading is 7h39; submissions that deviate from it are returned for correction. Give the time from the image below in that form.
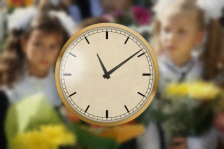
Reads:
11h09
